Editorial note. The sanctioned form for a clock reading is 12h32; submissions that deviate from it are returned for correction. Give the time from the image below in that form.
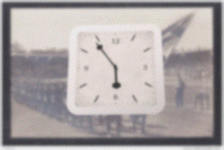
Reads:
5h54
